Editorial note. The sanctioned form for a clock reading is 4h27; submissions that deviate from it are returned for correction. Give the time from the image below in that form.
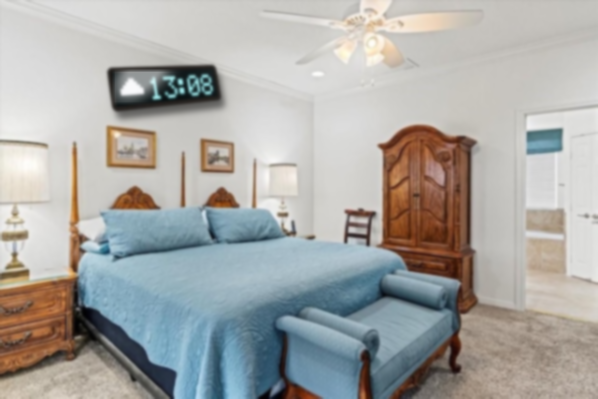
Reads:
13h08
